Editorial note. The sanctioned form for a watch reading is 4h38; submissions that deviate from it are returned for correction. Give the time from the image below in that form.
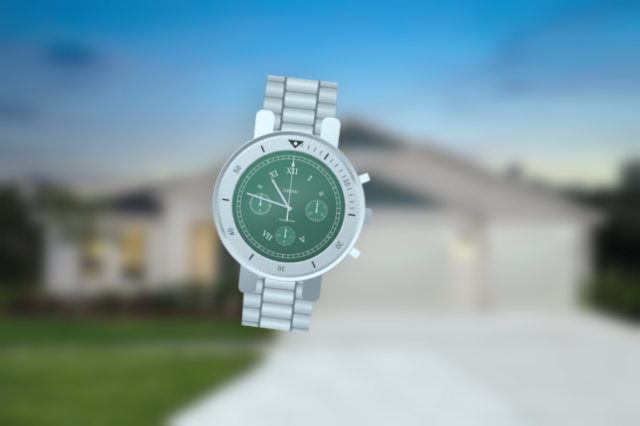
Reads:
10h47
